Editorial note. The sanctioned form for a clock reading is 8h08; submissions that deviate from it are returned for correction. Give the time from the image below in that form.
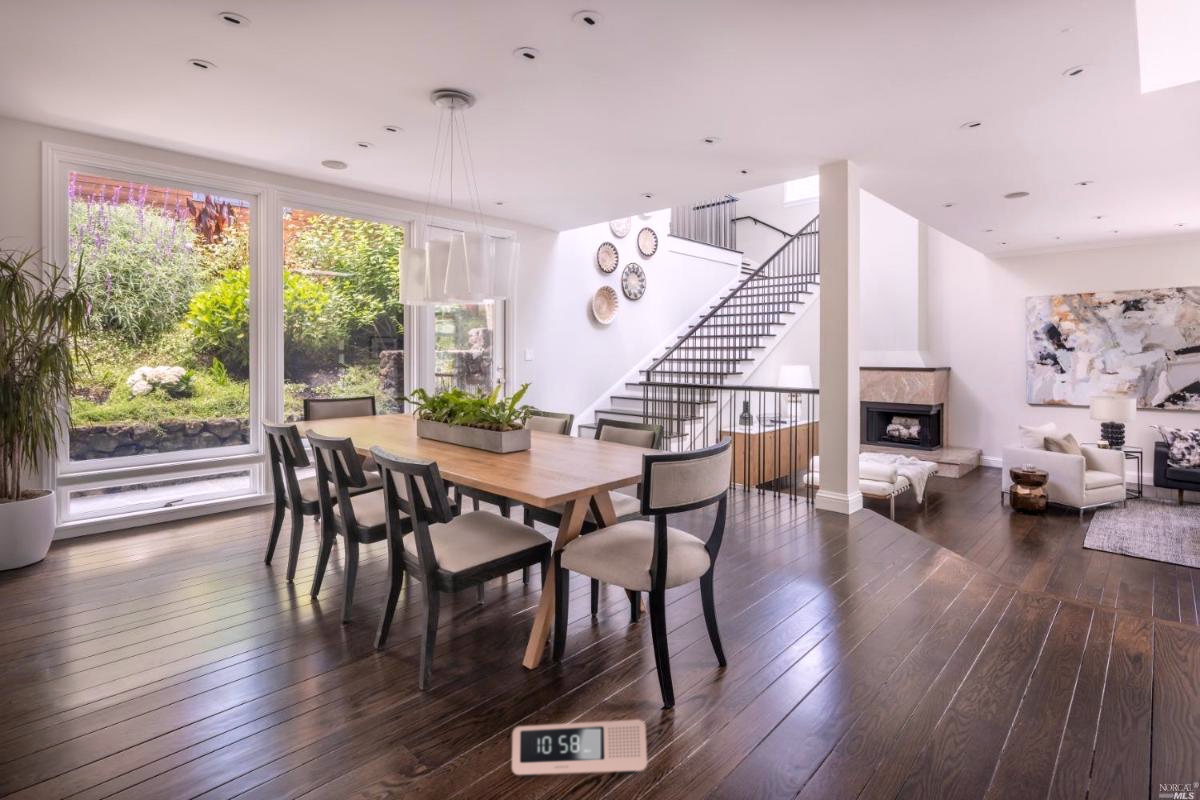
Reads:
10h58
